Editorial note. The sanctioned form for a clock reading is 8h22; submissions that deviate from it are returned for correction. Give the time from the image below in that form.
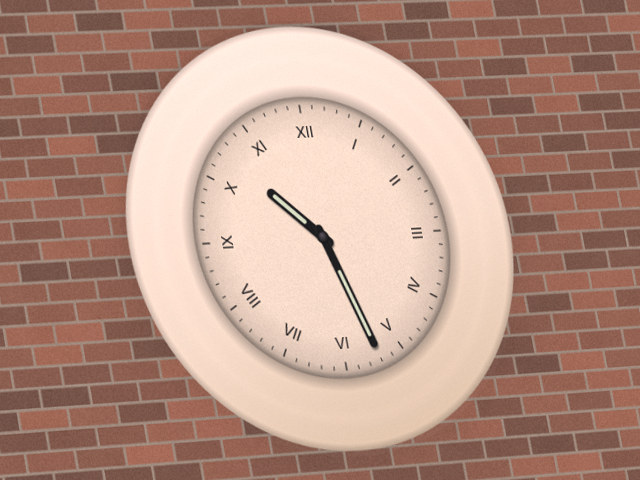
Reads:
10h27
